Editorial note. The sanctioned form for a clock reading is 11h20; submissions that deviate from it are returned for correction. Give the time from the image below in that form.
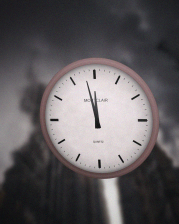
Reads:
11h58
